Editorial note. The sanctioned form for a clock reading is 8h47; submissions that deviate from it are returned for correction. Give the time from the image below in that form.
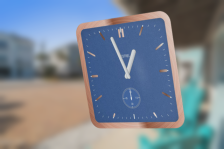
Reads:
12h57
